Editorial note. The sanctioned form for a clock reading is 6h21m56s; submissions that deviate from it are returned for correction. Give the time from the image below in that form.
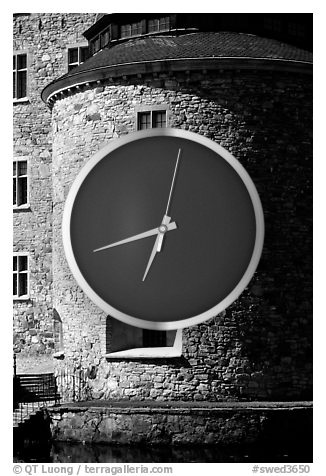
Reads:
6h42m02s
